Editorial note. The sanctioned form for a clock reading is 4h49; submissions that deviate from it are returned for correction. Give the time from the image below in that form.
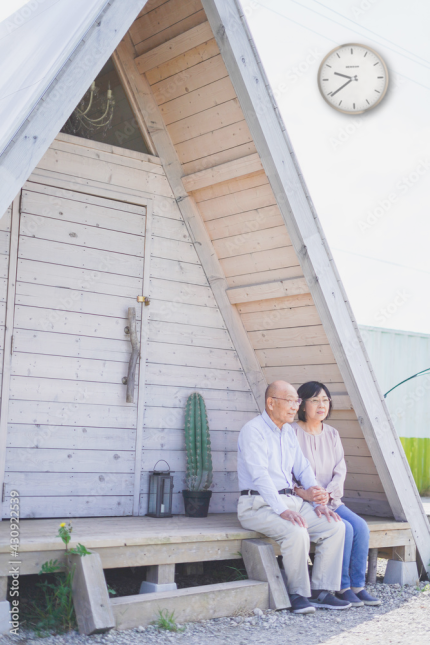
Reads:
9h39
